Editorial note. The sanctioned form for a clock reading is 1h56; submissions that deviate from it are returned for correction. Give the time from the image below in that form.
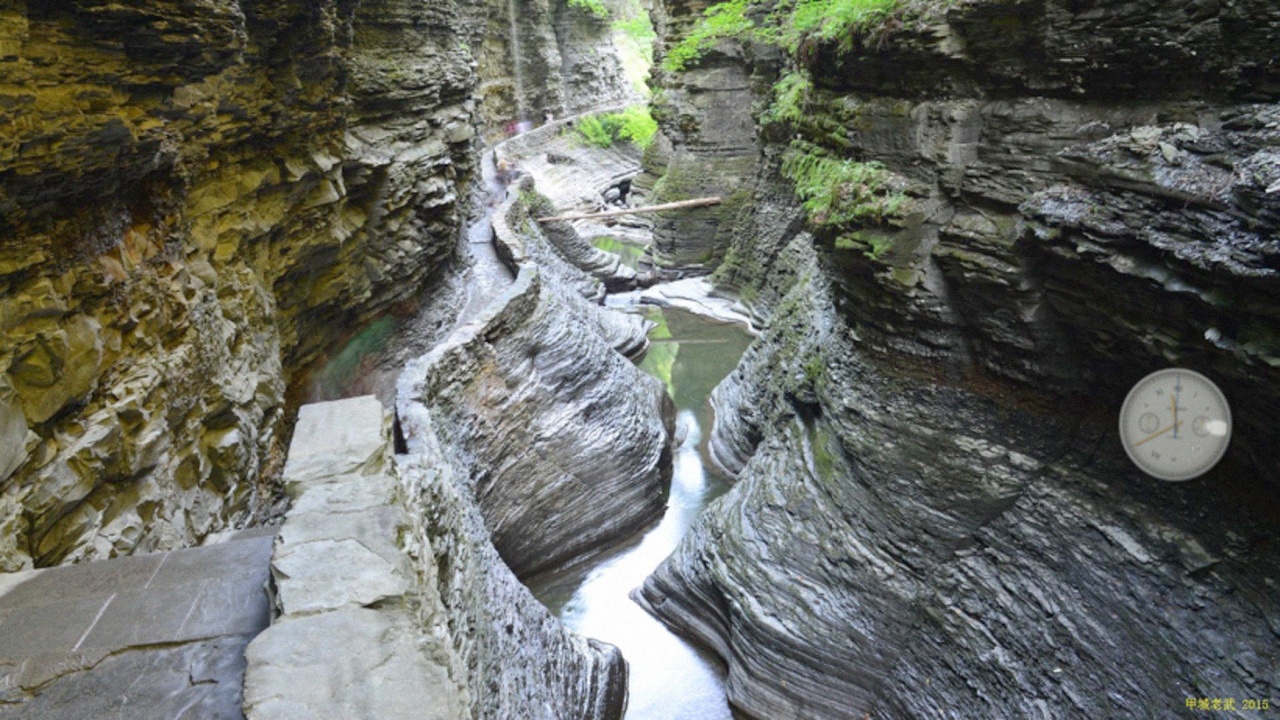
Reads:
11h40
